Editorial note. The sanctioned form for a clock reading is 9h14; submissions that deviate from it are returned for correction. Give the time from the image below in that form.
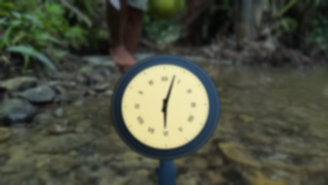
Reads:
6h03
